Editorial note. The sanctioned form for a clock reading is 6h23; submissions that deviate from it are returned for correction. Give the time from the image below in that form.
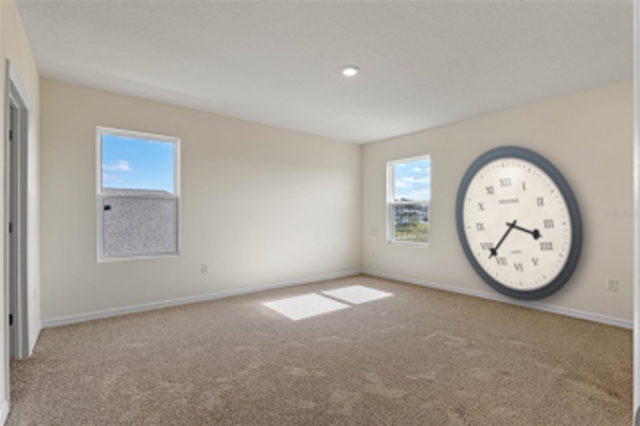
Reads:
3h38
